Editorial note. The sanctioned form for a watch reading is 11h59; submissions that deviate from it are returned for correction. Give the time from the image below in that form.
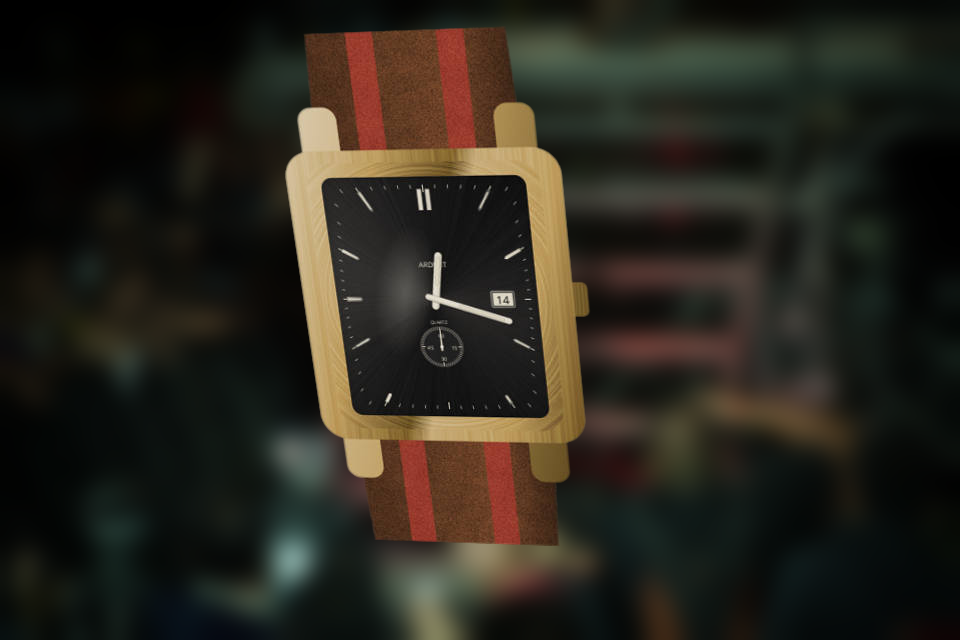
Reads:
12h18
